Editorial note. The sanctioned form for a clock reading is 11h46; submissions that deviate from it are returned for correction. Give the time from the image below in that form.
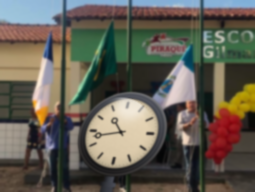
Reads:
10h43
